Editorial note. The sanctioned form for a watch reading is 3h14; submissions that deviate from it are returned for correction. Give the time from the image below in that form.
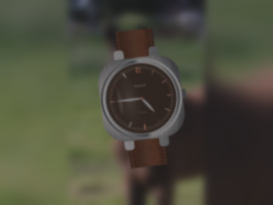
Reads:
4h45
